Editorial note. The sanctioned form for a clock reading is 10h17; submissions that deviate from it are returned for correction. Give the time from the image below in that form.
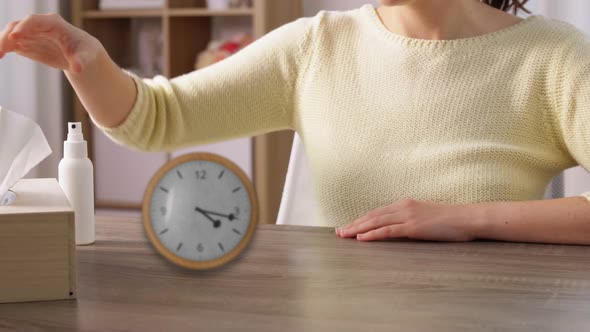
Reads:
4h17
